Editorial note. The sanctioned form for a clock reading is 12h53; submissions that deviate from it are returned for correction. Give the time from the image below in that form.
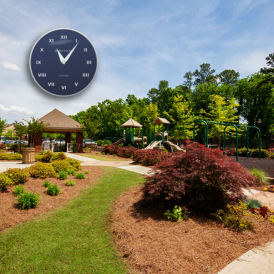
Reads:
11h06
